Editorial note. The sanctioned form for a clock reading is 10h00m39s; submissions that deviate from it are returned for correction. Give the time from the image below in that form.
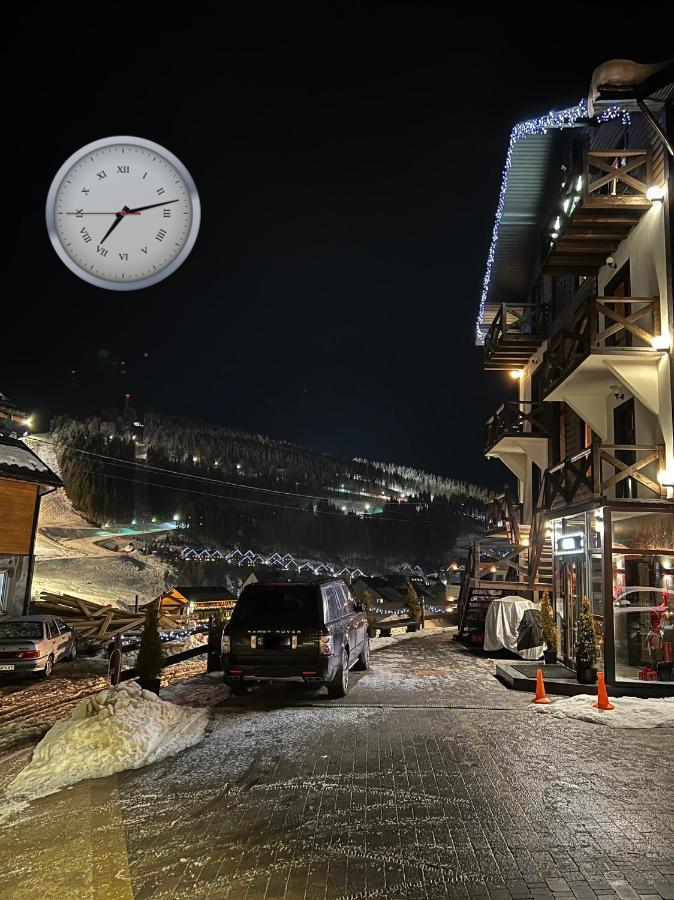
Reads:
7h12m45s
